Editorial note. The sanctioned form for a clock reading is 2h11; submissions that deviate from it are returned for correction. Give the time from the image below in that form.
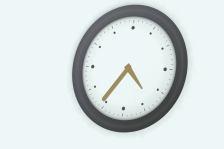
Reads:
4h36
